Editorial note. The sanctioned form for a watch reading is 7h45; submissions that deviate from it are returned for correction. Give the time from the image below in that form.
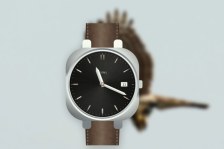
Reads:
11h19
